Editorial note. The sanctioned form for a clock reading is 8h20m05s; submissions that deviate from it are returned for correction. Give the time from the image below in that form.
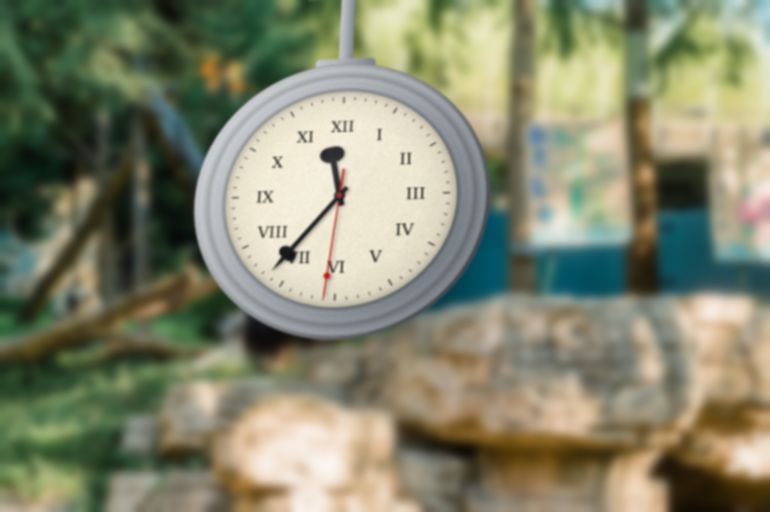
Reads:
11h36m31s
